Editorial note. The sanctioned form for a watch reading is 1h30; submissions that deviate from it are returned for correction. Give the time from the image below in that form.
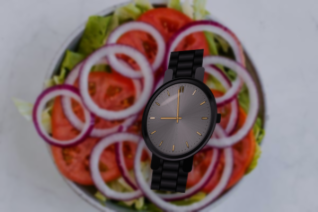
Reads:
8h59
